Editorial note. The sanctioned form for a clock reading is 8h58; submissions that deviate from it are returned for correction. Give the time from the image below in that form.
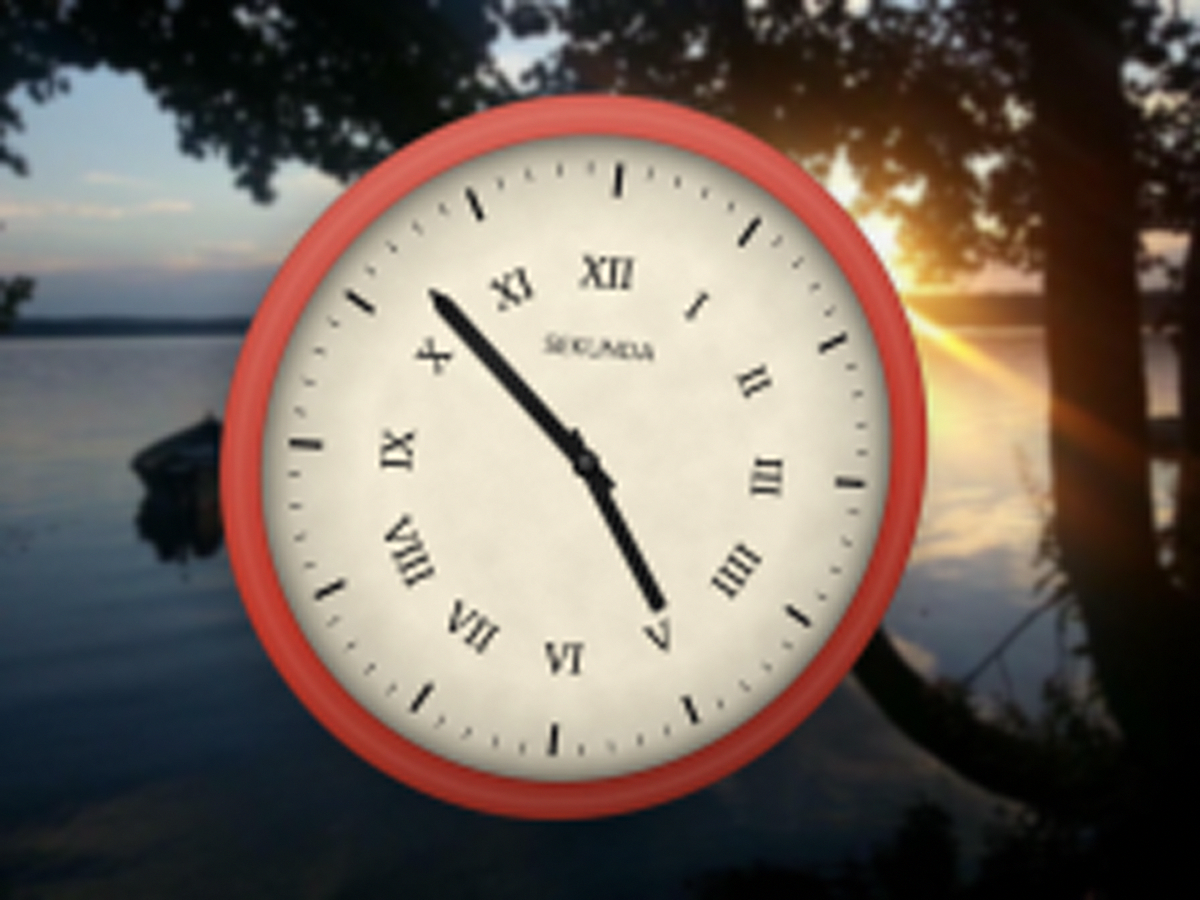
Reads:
4h52
